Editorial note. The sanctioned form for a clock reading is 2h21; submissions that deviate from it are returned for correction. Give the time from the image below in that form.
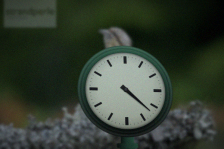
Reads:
4h22
